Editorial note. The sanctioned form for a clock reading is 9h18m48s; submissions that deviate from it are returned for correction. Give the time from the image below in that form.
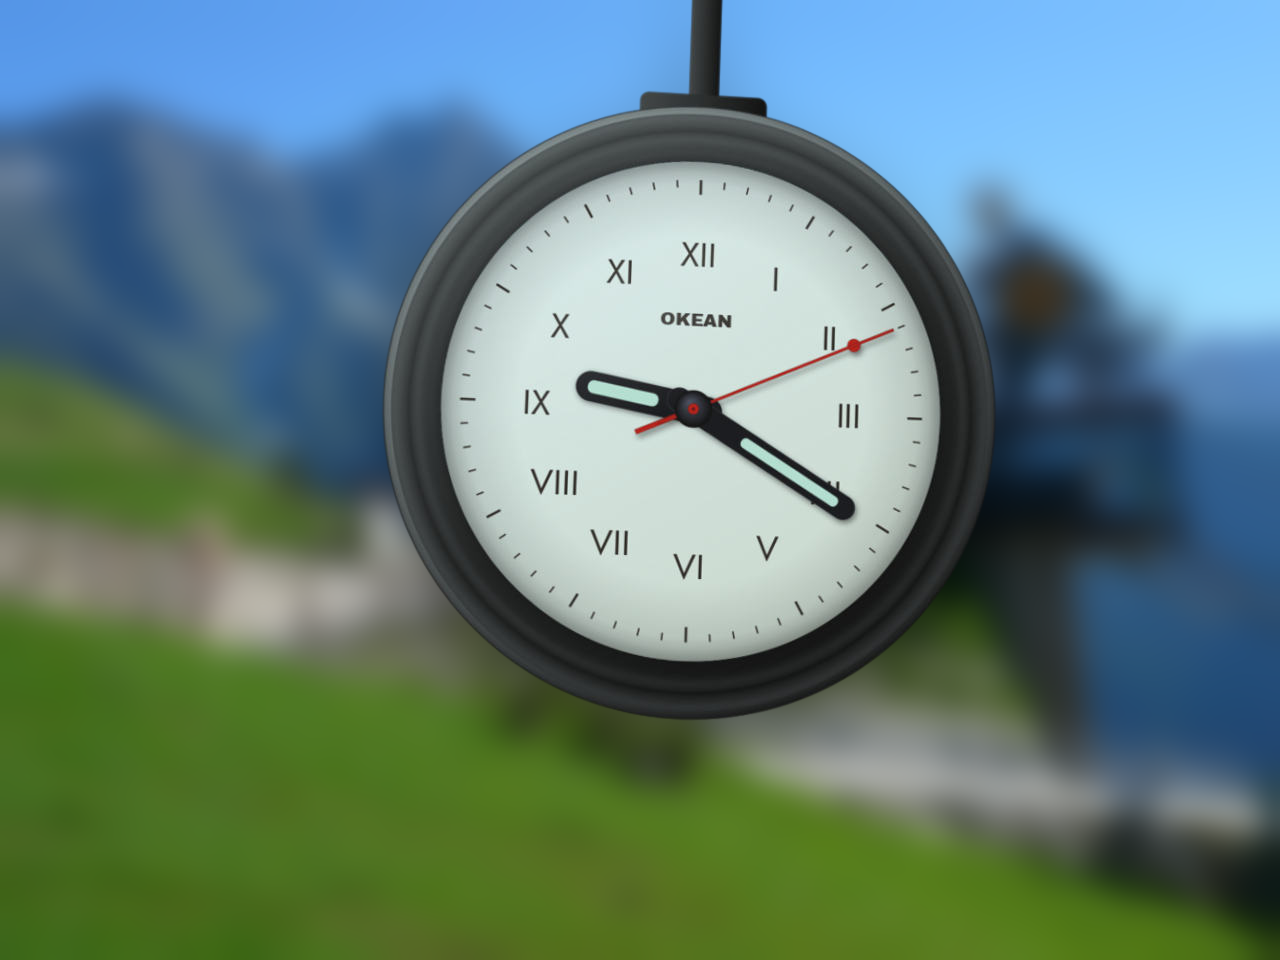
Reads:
9h20m11s
